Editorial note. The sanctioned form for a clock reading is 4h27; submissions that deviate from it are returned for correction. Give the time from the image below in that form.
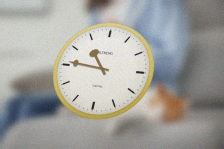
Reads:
10h46
